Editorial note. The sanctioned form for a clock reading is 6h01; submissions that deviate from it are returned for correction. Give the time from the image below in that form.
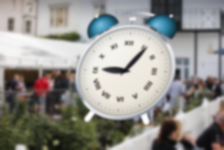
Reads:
9h06
